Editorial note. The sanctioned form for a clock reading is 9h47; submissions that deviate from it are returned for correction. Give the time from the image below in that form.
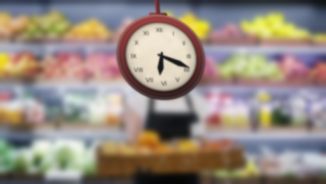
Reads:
6h19
